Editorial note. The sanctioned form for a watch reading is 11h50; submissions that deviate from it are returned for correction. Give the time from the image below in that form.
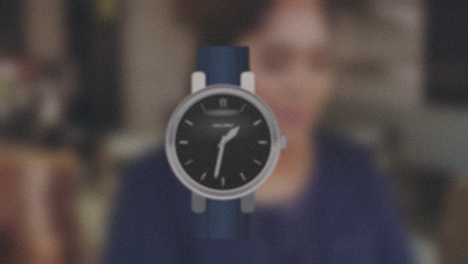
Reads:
1h32
